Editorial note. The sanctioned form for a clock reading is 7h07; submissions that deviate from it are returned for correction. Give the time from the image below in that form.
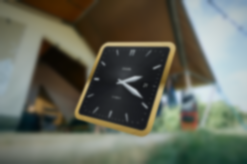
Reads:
2h19
